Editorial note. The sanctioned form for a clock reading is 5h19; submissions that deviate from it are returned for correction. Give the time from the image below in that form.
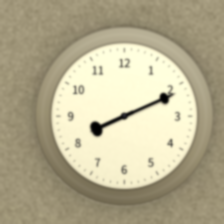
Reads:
8h11
